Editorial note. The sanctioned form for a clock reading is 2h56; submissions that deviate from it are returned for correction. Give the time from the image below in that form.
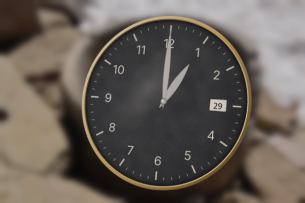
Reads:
1h00
